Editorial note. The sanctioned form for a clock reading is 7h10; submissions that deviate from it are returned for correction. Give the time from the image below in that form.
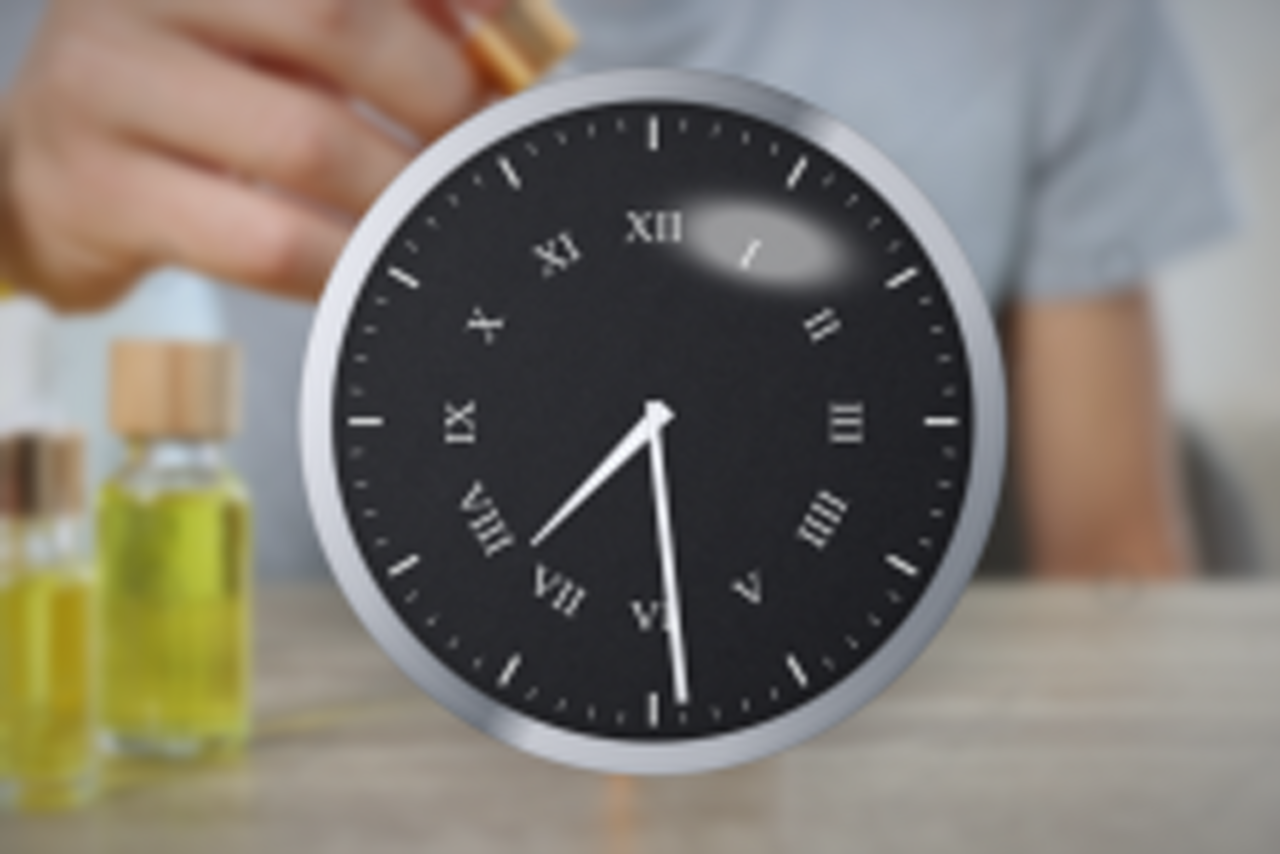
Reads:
7h29
